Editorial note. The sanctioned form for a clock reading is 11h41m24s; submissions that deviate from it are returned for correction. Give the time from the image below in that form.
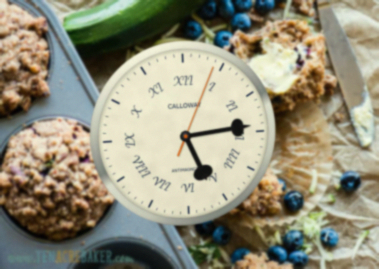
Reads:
5h14m04s
